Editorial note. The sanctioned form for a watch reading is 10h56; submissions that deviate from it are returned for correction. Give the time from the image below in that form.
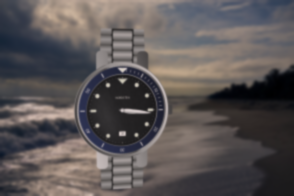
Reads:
3h16
